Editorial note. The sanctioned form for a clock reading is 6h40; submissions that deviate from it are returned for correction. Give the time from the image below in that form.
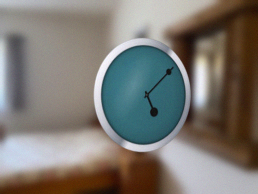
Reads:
5h08
